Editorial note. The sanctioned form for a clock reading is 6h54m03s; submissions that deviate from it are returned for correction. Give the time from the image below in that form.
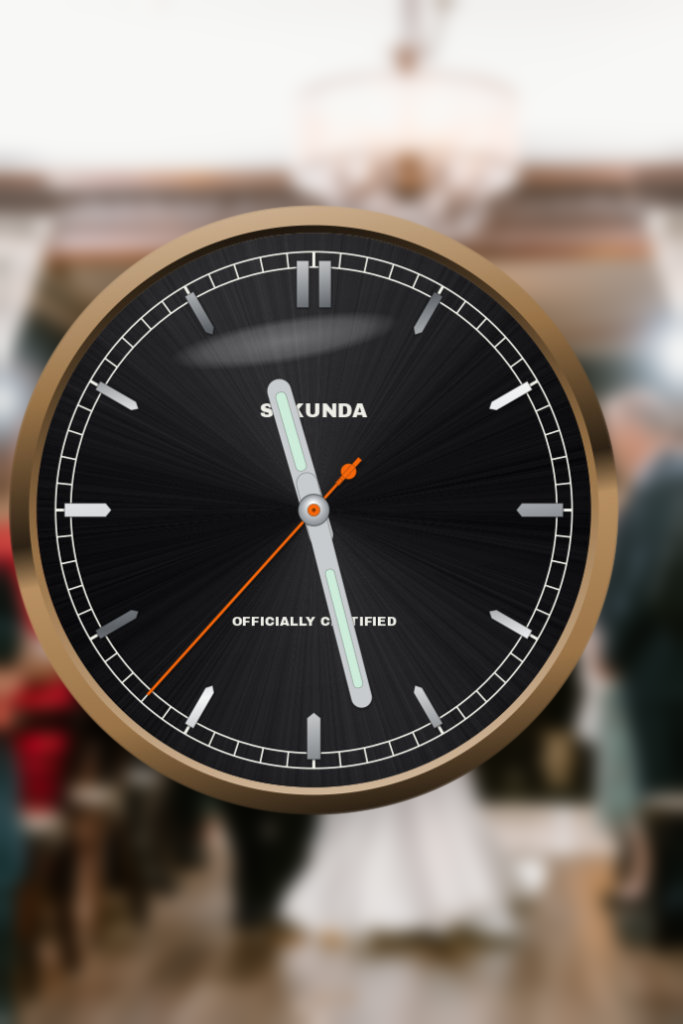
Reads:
11h27m37s
